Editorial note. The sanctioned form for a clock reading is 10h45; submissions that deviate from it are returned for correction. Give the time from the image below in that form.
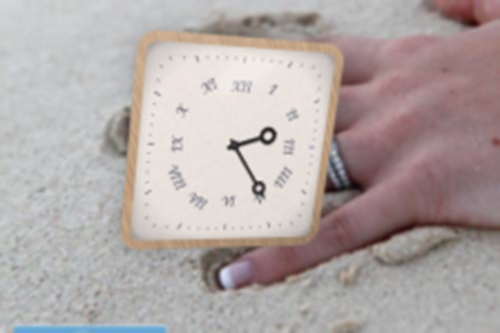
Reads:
2h24
